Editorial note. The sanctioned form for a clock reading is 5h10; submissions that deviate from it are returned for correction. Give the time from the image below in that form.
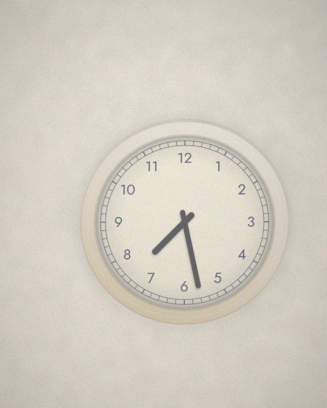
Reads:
7h28
